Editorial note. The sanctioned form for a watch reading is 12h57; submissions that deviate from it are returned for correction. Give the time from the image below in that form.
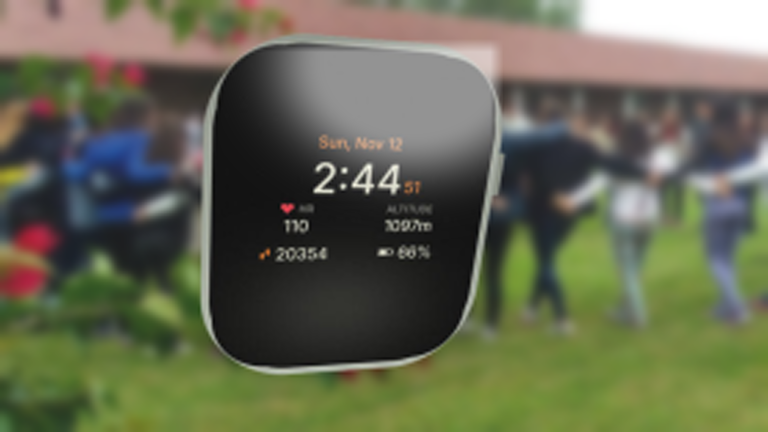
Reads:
2h44
